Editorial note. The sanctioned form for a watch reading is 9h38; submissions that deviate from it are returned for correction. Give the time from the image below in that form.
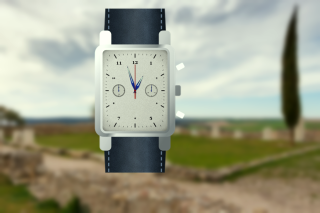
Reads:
12h57
